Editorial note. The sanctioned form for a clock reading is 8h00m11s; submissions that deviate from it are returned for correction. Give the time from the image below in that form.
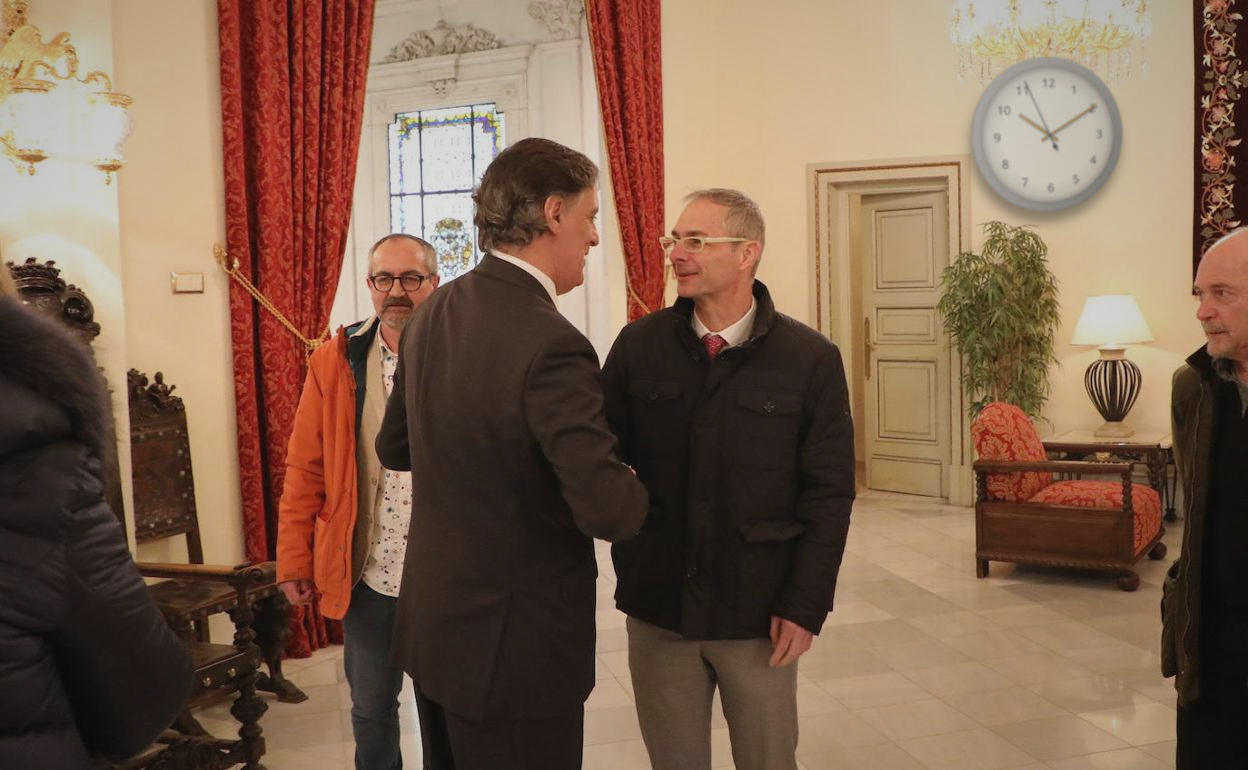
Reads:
10h09m56s
